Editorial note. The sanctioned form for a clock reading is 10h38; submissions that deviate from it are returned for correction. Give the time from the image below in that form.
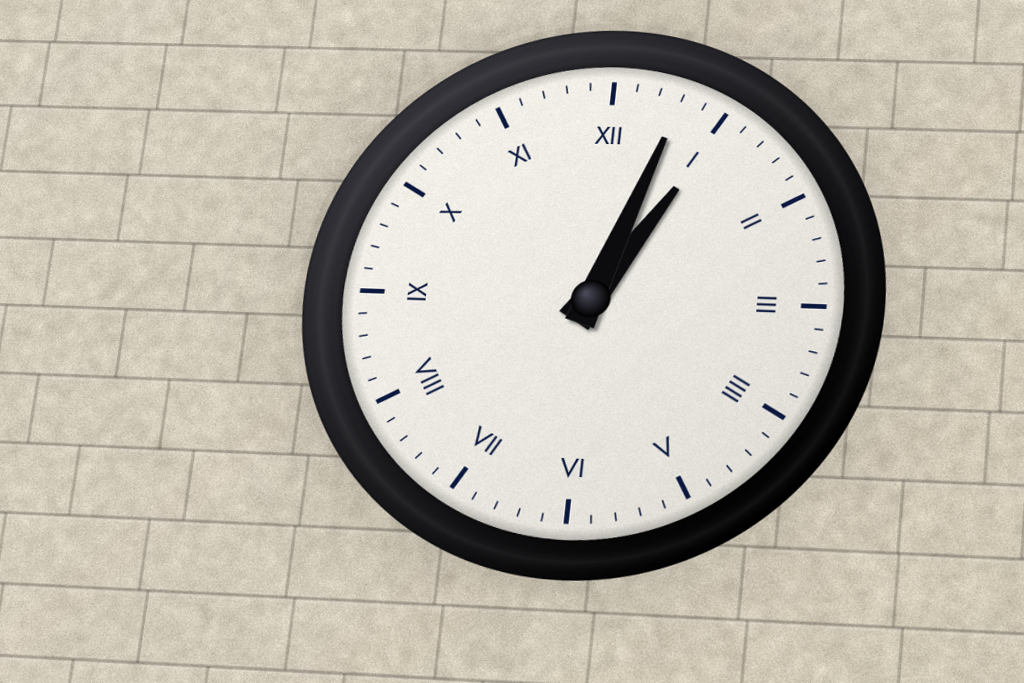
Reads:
1h03
